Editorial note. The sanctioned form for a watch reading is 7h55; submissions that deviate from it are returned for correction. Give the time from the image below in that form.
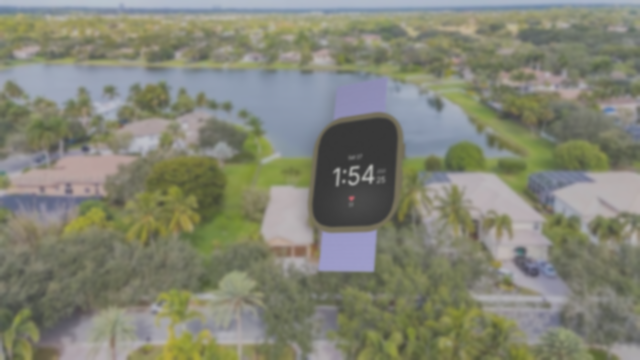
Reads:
1h54
